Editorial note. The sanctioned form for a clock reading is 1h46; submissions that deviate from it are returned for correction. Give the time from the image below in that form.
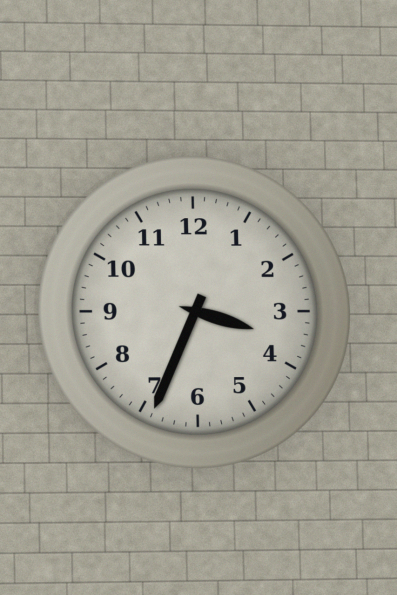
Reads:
3h34
